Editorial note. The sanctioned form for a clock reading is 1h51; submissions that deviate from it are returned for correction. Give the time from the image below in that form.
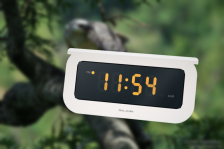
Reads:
11h54
